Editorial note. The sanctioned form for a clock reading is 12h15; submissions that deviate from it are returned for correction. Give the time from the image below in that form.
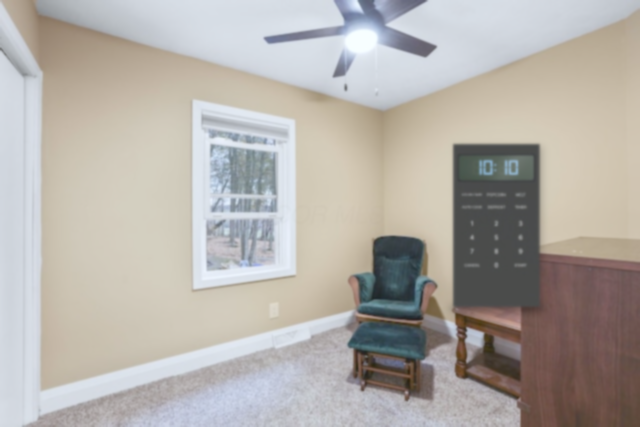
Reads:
10h10
